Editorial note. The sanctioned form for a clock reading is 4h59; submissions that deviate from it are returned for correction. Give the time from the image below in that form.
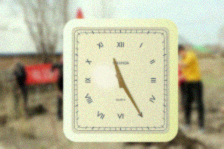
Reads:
11h25
